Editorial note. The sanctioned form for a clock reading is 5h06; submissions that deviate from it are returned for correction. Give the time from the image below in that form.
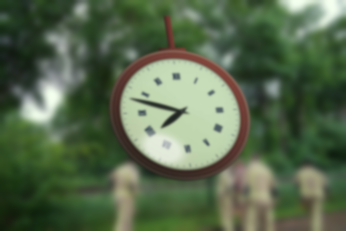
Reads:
7h48
